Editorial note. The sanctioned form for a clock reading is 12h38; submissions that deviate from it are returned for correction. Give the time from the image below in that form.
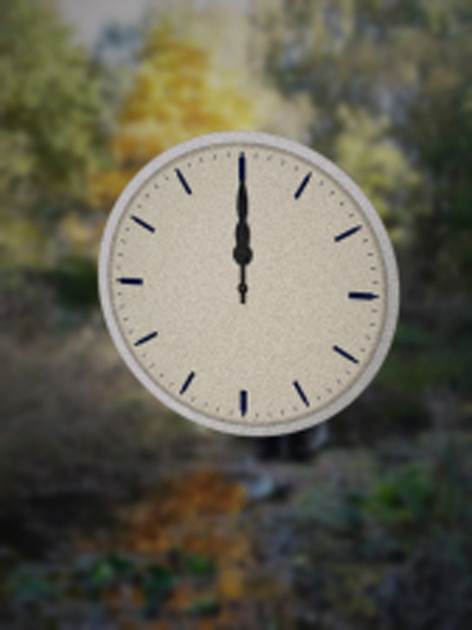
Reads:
12h00
